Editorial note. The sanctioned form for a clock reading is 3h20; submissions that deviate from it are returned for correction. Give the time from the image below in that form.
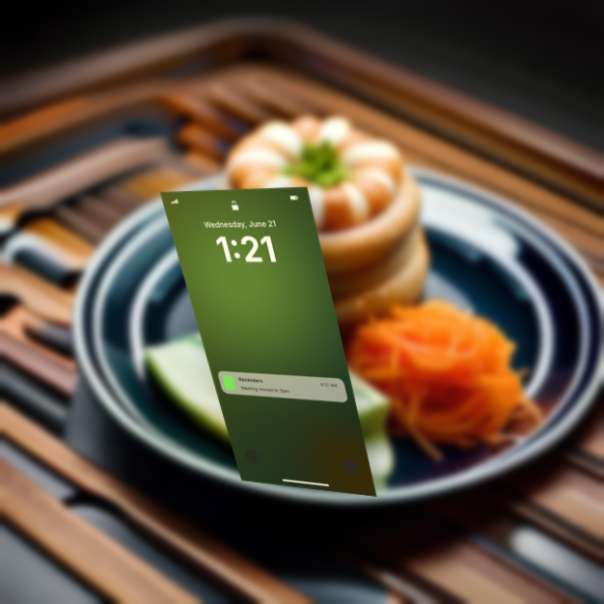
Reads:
1h21
